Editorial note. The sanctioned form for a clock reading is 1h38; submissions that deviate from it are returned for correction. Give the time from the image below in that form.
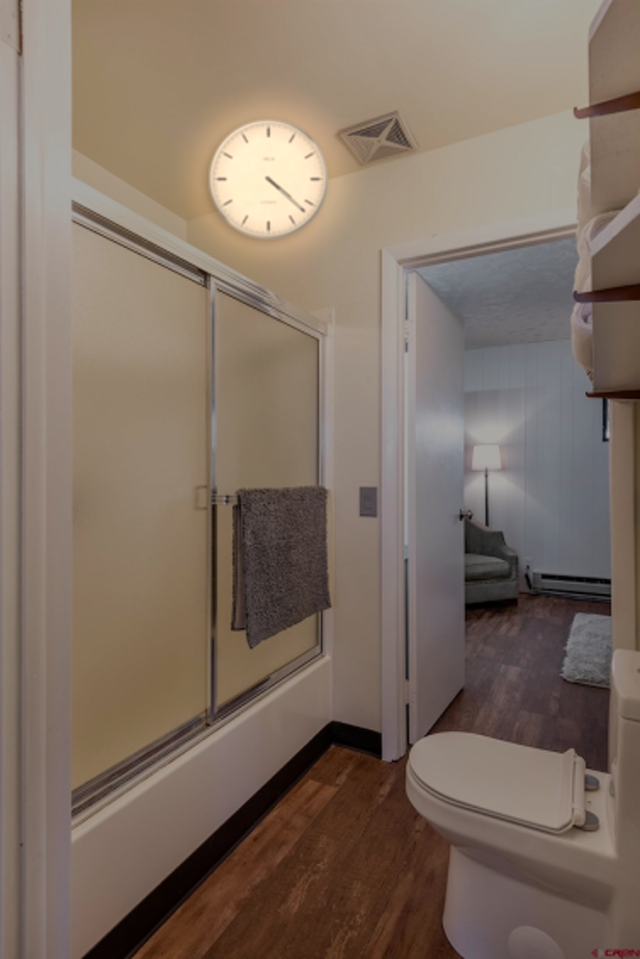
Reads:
4h22
